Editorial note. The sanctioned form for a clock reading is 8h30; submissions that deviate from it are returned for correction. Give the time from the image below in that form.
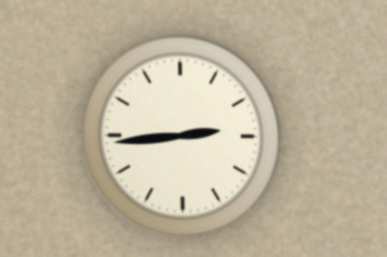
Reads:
2h44
